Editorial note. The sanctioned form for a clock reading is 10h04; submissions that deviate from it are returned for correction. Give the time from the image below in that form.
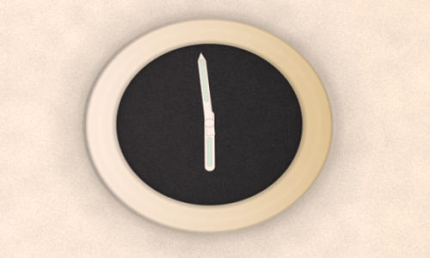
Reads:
5h59
